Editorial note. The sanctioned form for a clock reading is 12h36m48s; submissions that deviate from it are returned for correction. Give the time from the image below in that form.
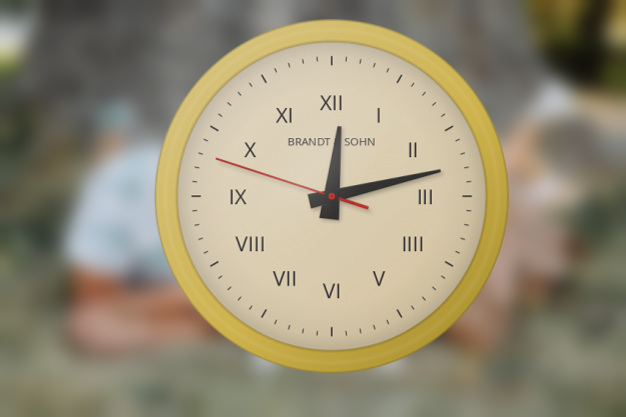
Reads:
12h12m48s
